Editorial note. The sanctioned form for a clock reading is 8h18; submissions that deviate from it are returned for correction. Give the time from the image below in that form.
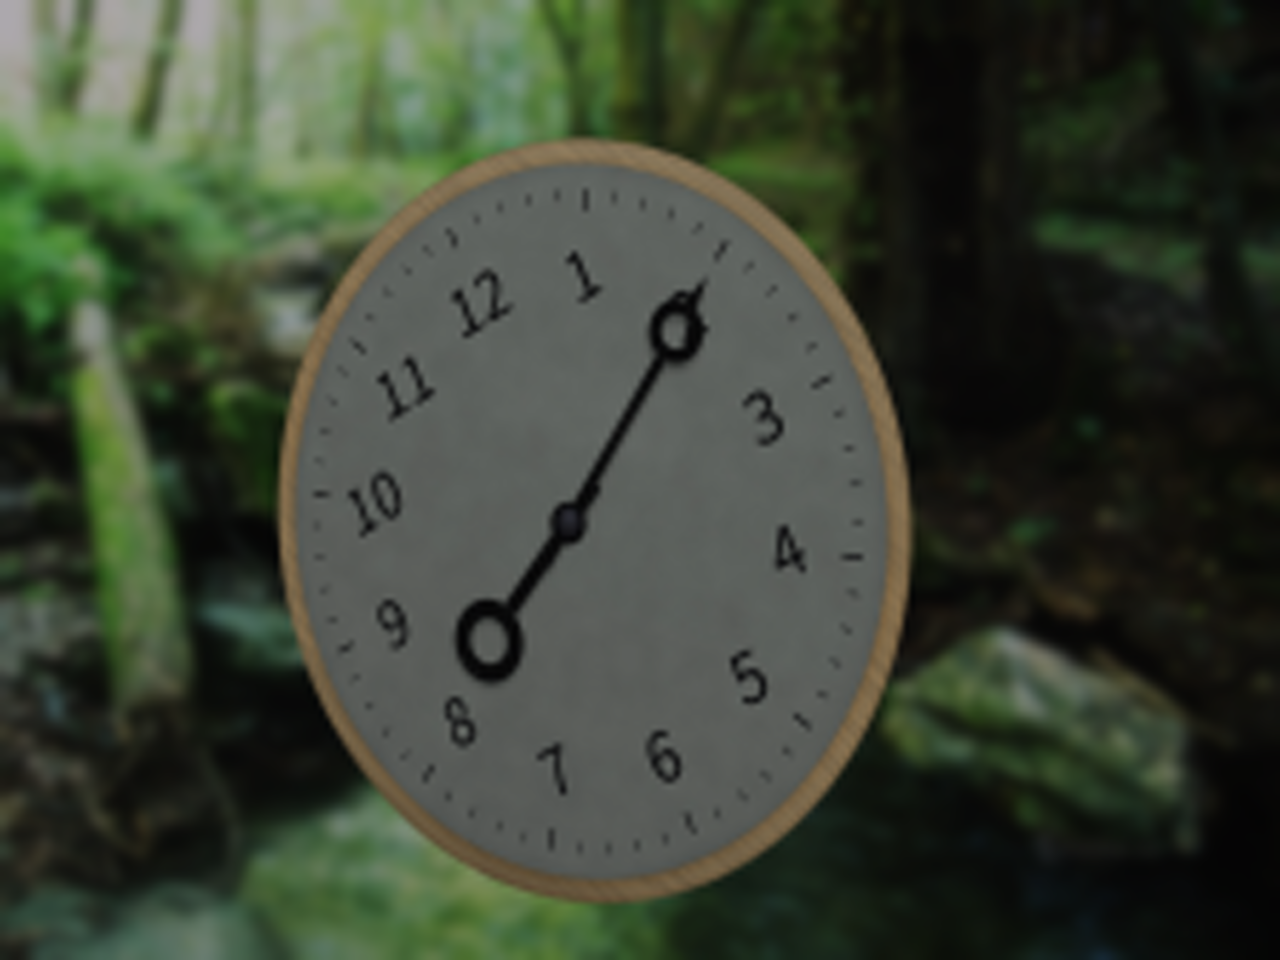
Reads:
8h10
